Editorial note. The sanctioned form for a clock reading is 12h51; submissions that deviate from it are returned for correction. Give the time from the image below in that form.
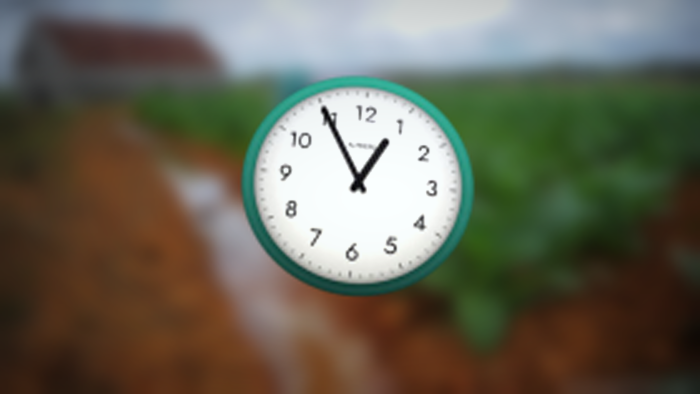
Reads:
12h55
